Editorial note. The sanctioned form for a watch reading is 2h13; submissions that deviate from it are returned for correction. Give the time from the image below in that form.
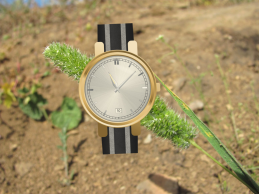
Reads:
11h08
